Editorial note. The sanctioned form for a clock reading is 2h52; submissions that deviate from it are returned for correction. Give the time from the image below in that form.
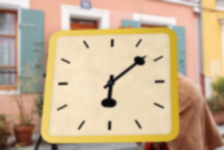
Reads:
6h08
